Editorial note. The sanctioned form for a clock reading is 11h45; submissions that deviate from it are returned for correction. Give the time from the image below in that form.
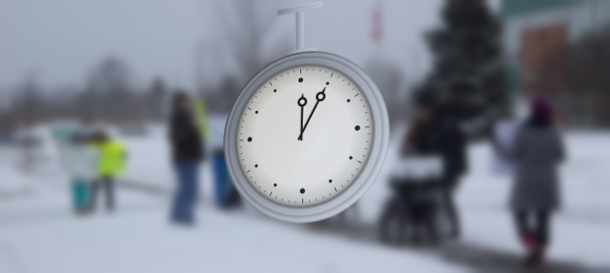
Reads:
12h05
